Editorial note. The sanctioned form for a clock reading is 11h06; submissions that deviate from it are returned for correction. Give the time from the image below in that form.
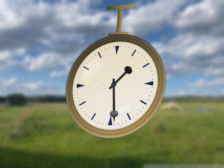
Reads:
1h29
